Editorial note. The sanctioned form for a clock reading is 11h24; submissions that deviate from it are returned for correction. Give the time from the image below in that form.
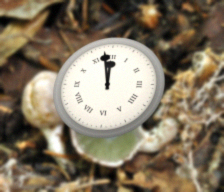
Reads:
11h58
